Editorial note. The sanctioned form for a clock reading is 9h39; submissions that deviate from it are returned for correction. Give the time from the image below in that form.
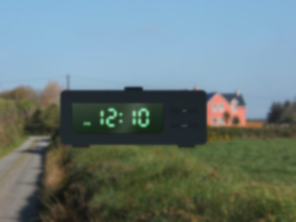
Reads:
12h10
